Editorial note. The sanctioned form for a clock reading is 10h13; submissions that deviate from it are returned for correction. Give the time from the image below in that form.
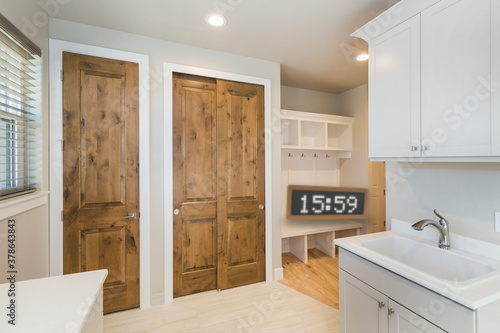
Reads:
15h59
